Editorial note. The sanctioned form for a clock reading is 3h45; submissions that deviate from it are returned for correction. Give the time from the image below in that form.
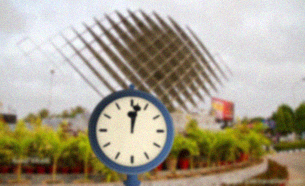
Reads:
12h02
